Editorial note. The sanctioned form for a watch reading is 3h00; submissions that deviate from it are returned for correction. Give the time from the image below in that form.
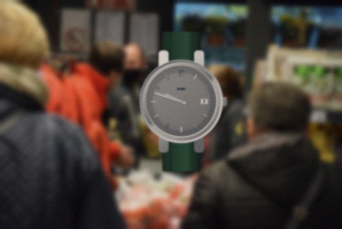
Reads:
9h48
